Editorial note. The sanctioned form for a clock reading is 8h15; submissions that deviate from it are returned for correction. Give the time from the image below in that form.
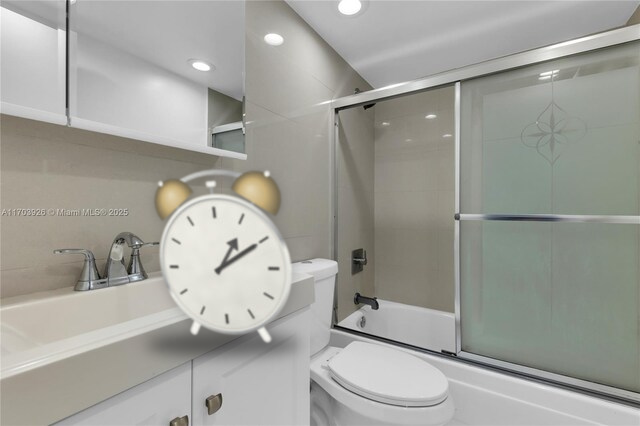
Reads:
1h10
